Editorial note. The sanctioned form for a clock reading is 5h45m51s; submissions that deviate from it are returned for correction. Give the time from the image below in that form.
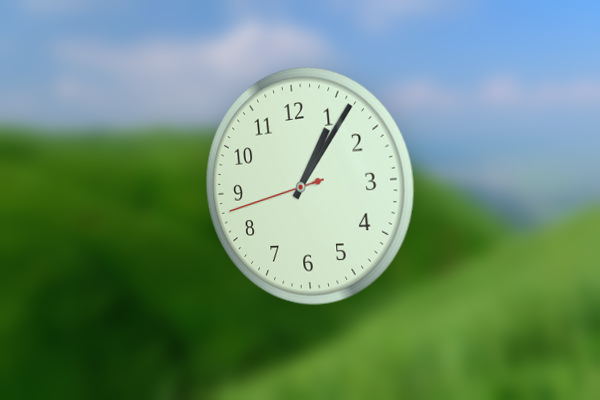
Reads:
1h06m43s
